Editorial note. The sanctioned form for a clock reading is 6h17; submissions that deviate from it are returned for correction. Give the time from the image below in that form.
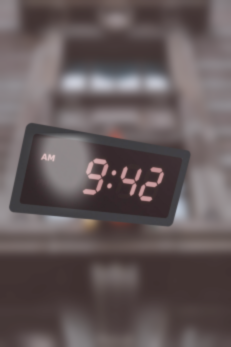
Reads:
9h42
